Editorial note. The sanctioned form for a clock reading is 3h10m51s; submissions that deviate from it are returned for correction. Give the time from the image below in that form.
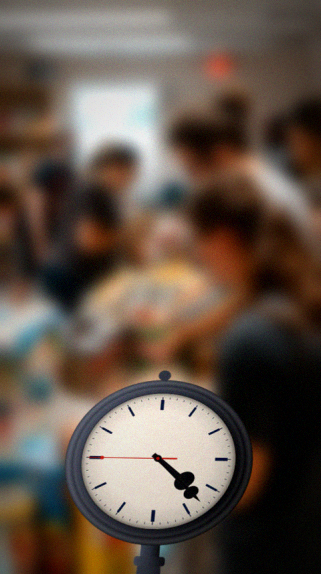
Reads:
4h22m45s
